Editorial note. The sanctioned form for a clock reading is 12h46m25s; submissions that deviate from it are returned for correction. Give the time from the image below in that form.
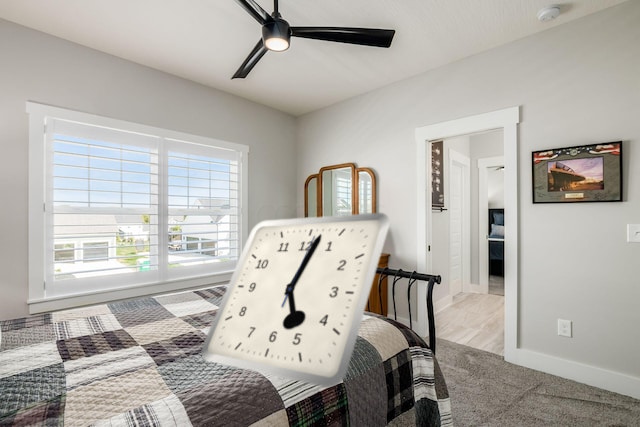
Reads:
5h02m01s
